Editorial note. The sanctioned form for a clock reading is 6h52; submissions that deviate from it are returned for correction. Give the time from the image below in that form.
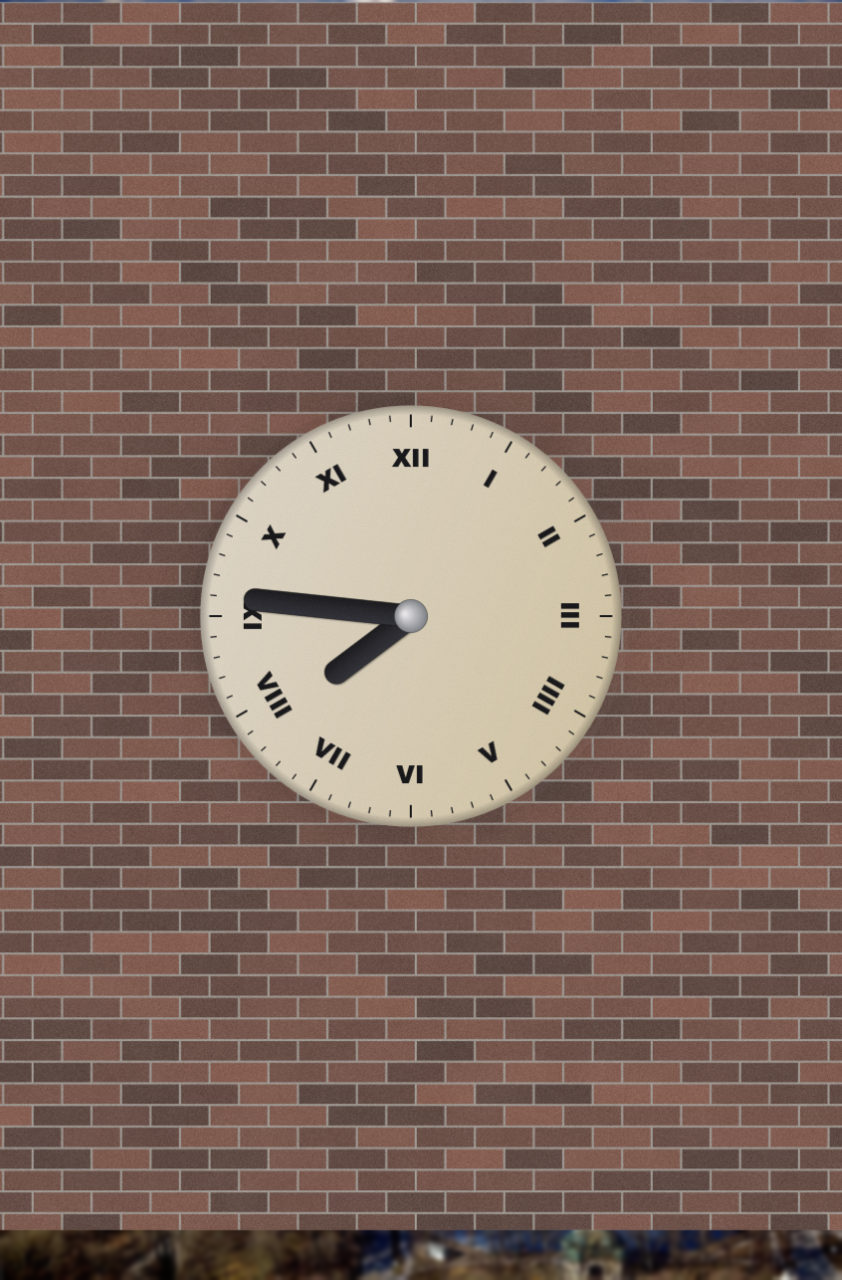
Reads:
7h46
